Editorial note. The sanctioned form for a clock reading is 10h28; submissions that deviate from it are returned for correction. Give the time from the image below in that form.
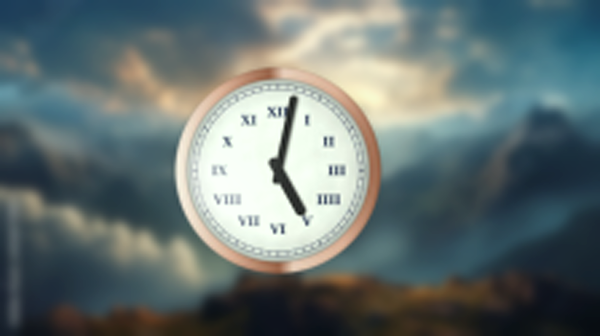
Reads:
5h02
